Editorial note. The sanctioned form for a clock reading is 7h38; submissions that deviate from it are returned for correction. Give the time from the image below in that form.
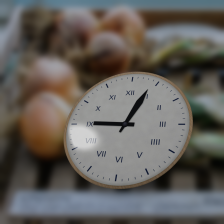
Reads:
9h04
